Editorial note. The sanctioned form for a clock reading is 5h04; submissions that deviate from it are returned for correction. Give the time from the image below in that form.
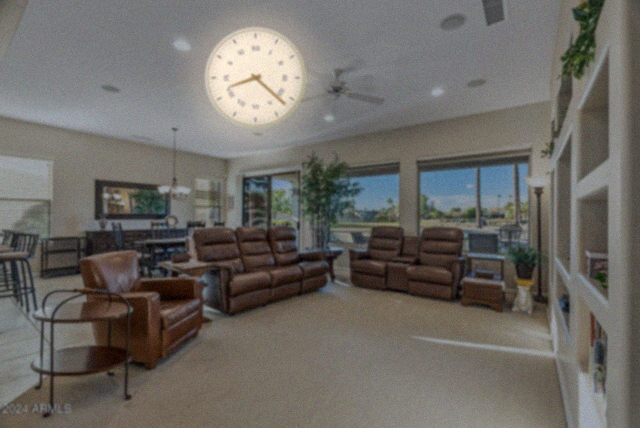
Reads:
8h22
